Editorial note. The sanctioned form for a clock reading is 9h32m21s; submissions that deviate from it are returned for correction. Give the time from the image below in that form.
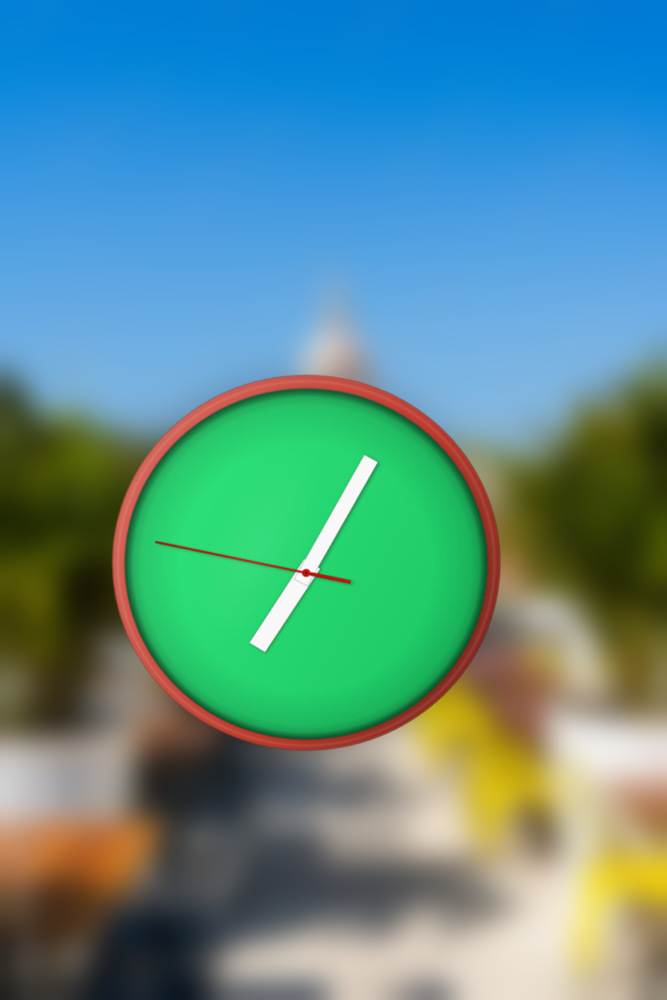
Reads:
7h04m47s
